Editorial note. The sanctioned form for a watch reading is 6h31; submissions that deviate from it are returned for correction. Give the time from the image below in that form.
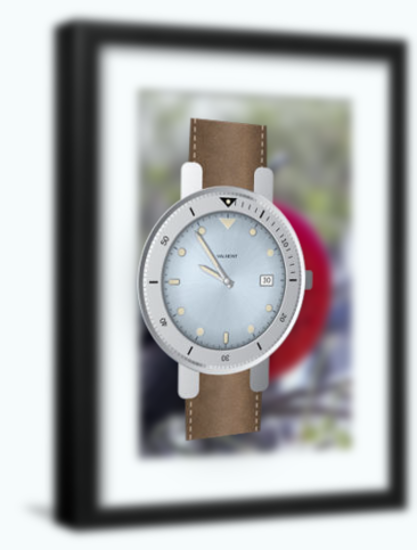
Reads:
9h54
